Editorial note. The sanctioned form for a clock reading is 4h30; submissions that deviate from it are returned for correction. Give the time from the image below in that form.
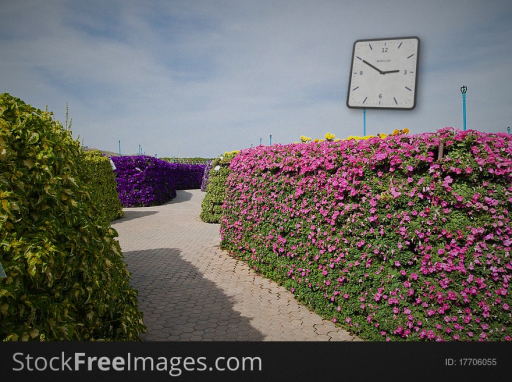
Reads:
2h50
